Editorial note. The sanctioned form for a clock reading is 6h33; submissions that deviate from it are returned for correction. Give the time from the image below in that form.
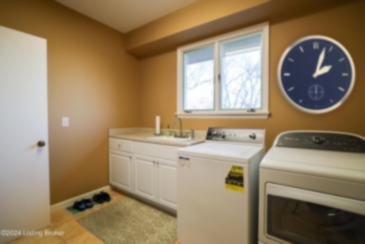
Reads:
2h03
